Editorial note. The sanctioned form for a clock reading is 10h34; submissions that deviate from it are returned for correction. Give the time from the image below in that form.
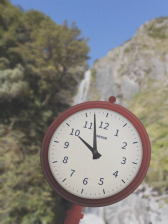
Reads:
9h57
